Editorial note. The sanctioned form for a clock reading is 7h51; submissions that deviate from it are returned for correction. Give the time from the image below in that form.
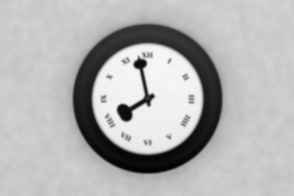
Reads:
7h58
